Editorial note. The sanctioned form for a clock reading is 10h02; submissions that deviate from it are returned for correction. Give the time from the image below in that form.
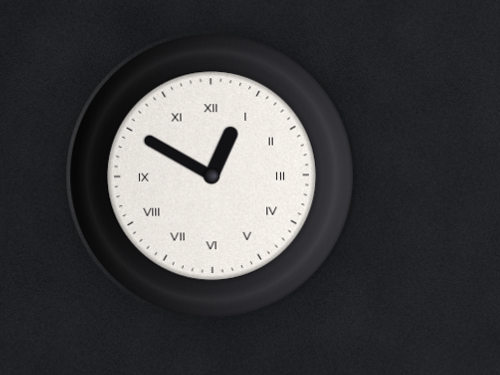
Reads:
12h50
